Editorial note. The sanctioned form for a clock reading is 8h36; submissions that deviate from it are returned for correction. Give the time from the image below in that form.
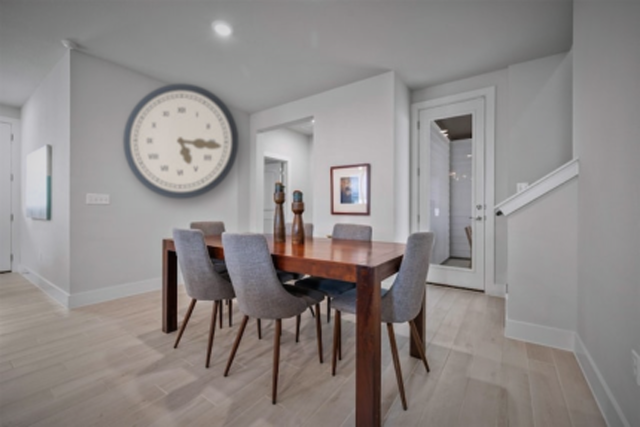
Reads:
5h16
